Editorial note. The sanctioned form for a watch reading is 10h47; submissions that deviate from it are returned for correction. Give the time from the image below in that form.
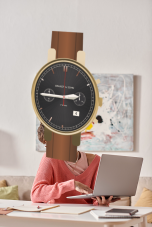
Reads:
2h45
